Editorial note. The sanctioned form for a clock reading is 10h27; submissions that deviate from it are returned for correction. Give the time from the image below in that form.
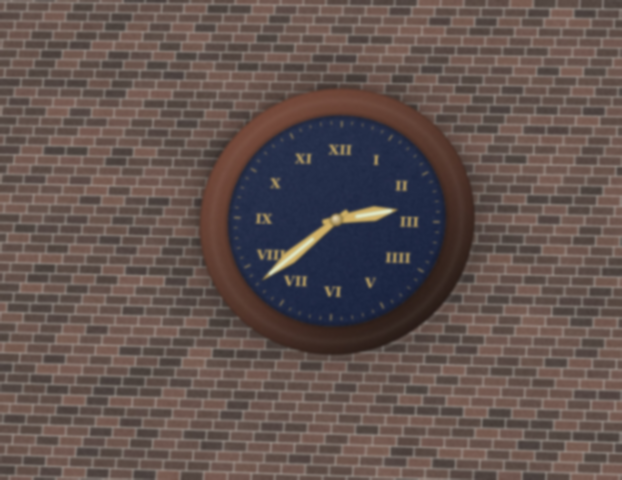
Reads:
2h38
